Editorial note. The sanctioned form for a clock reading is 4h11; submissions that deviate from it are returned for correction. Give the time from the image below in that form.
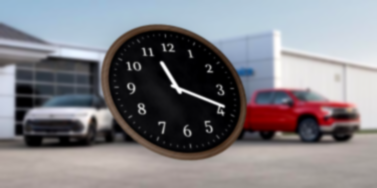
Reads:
11h19
